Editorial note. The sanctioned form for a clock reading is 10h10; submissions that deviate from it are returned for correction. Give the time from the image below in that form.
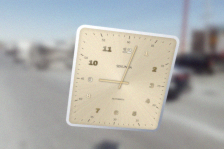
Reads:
9h02
